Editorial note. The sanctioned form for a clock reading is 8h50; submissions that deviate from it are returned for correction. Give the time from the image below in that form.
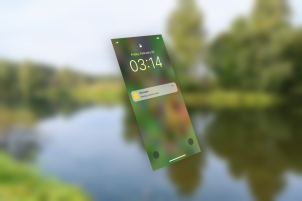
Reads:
3h14
